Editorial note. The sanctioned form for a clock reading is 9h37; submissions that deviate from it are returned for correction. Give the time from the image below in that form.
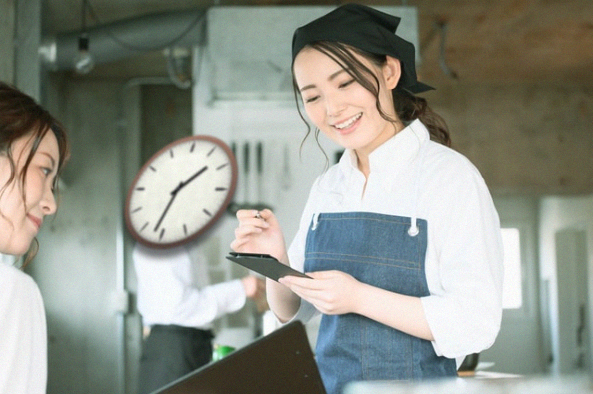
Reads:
1h32
